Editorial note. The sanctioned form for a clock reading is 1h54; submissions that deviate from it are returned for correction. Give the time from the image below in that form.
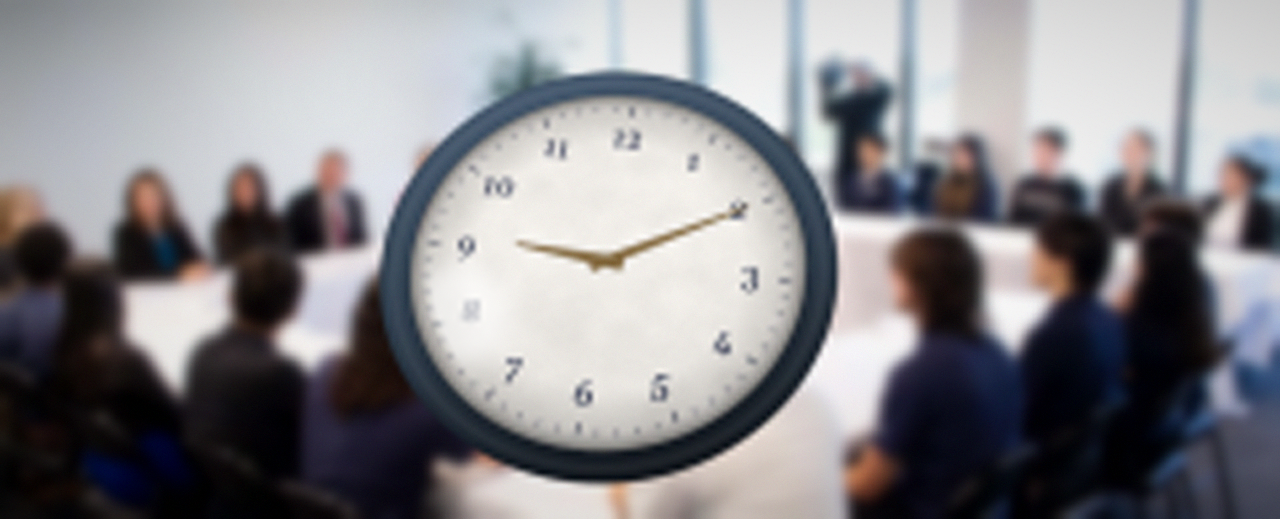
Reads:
9h10
